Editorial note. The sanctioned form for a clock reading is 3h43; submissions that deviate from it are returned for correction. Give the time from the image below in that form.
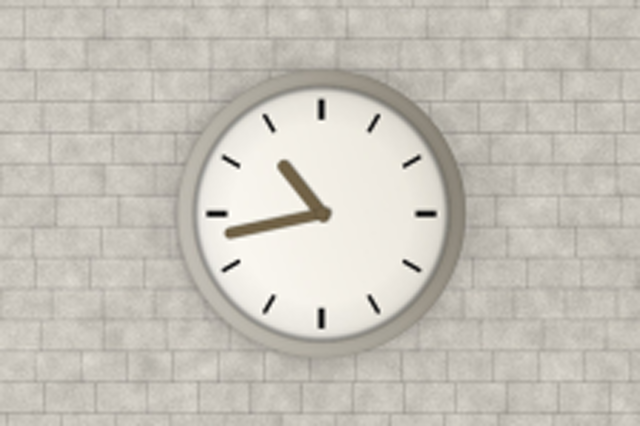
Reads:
10h43
